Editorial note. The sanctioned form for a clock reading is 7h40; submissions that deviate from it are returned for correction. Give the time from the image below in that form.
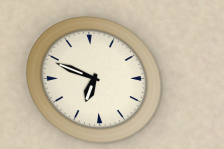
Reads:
6h49
